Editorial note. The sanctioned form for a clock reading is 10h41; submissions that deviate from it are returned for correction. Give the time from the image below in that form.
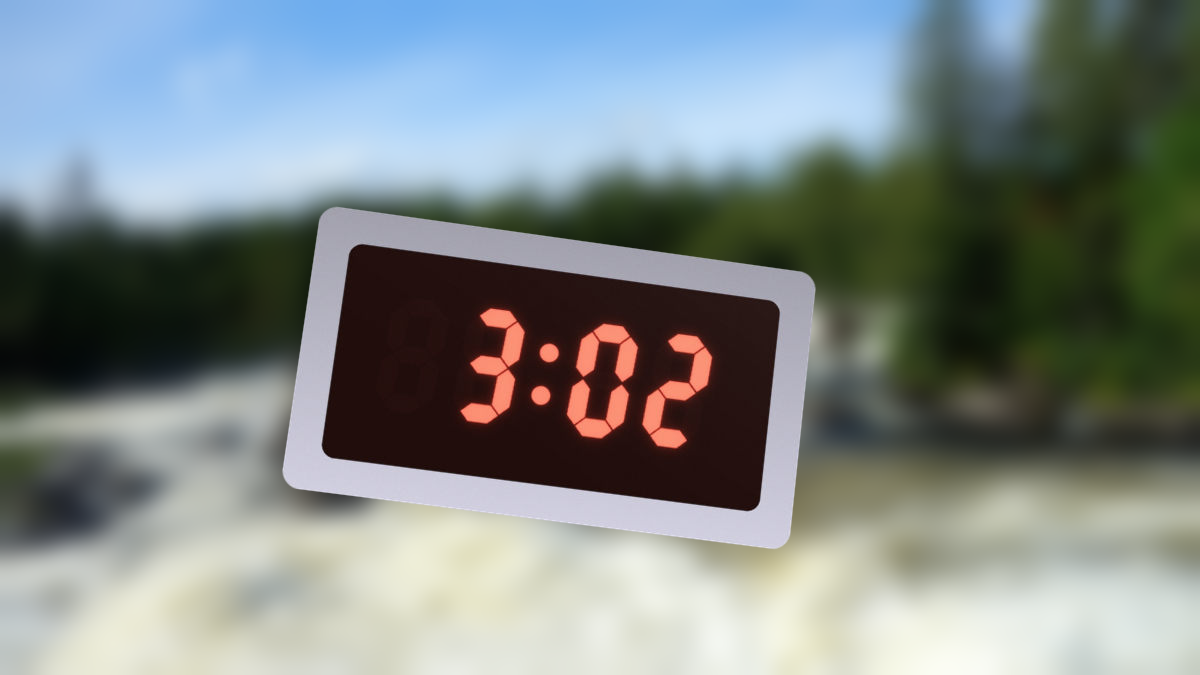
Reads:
3h02
